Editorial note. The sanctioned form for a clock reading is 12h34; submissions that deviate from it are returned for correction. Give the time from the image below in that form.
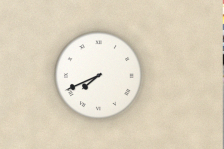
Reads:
7h41
